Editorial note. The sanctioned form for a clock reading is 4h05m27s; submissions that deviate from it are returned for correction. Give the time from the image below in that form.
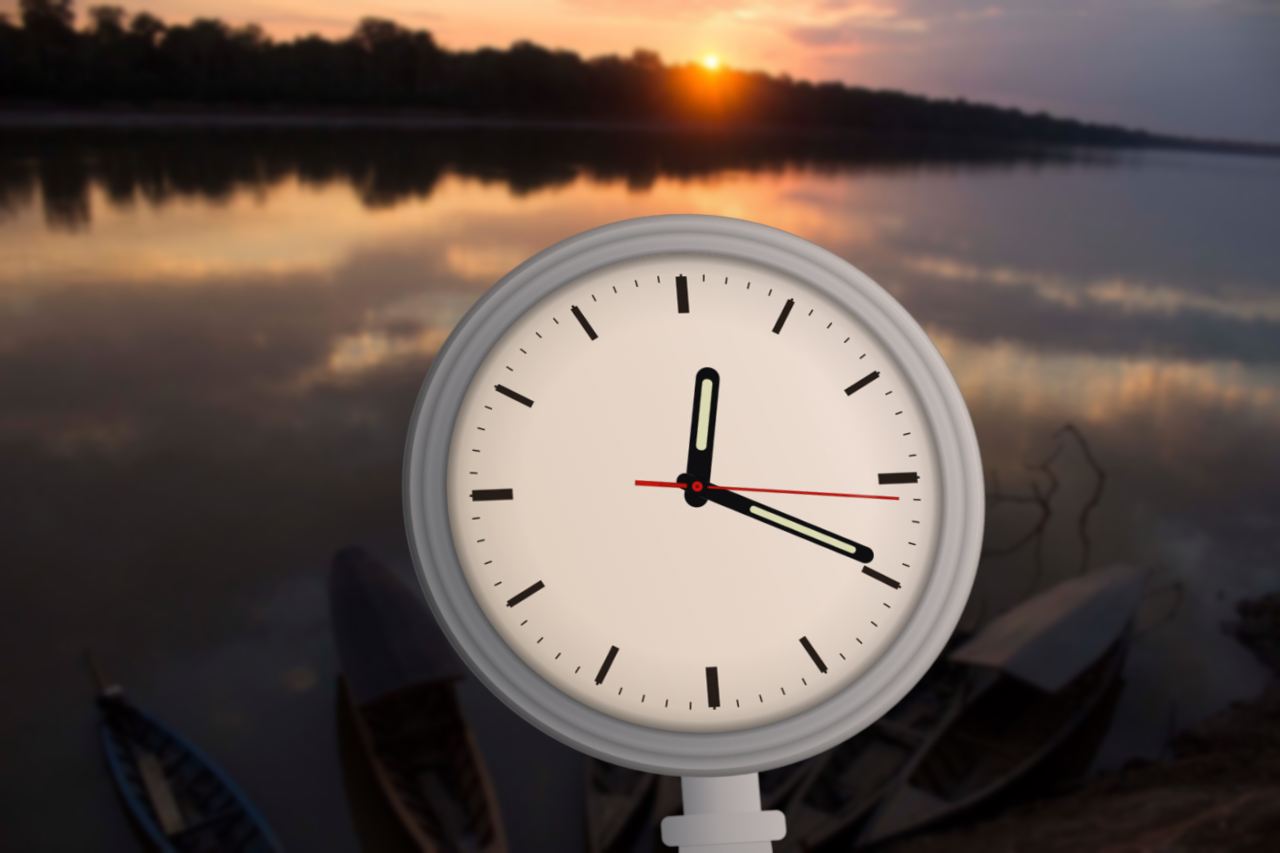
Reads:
12h19m16s
